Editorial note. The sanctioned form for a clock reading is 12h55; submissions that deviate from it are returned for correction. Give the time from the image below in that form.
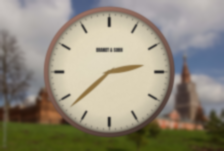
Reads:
2h38
